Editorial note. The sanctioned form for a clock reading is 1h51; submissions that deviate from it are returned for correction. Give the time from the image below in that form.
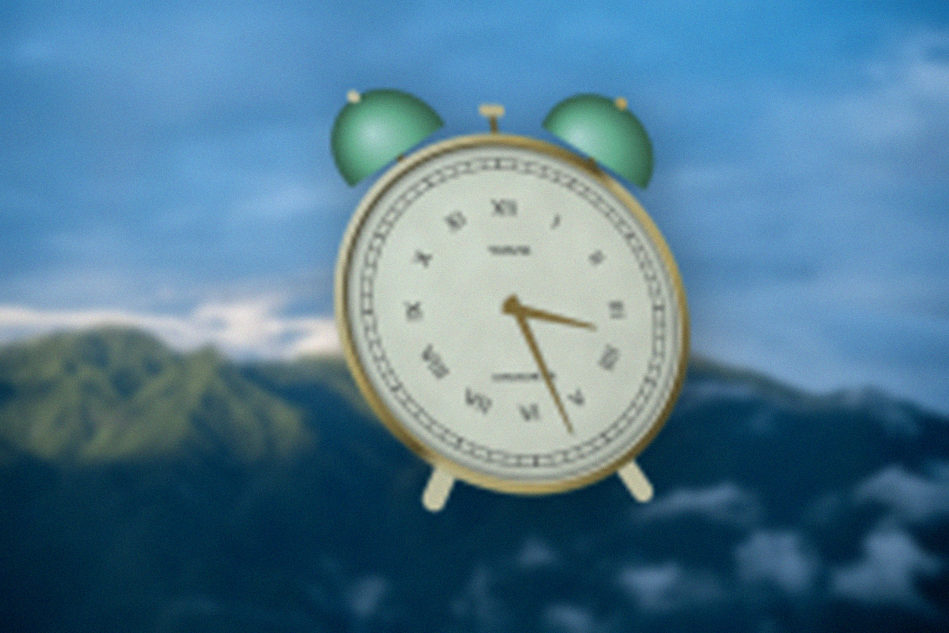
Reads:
3h27
